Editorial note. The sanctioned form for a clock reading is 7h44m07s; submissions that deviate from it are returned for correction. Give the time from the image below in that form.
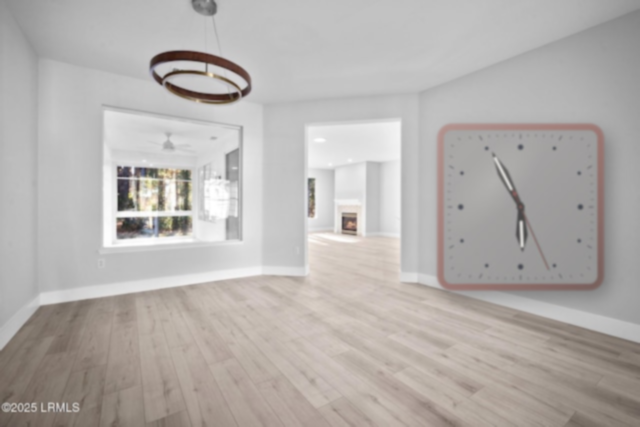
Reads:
5h55m26s
